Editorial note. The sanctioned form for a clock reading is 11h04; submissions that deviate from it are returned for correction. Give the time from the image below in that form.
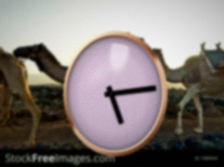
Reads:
5h14
